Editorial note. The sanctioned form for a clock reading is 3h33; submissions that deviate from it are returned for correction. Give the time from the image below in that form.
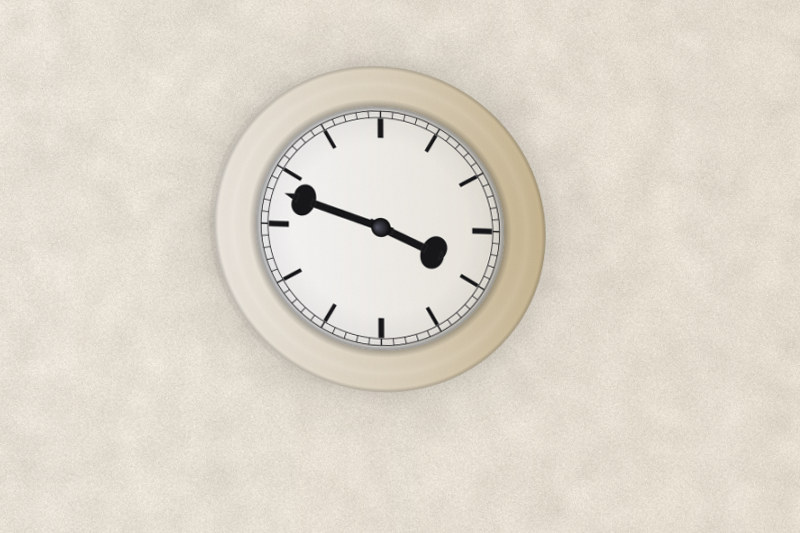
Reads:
3h48
